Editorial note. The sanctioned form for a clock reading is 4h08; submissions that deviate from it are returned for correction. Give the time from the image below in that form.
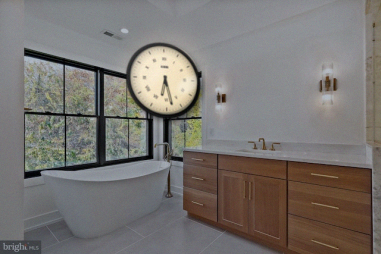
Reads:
6h28
